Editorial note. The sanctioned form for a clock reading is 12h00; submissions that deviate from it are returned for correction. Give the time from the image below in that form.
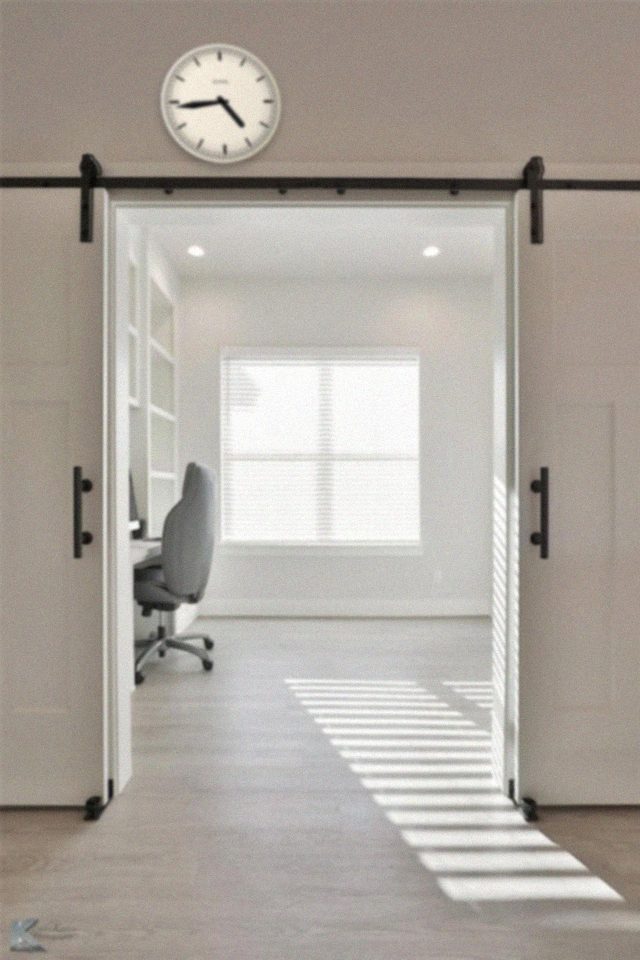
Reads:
4h44
